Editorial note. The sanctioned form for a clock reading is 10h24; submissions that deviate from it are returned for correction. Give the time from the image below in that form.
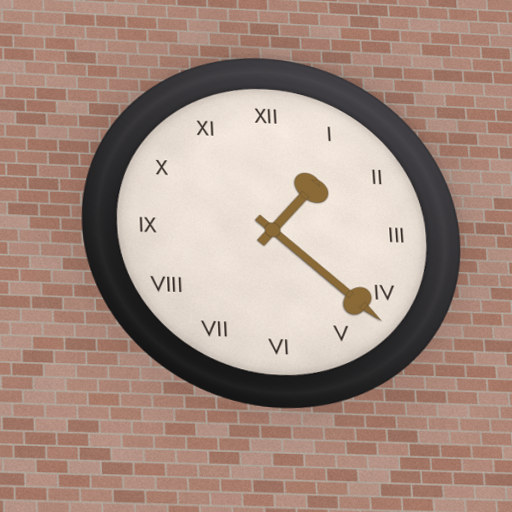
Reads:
1h22
